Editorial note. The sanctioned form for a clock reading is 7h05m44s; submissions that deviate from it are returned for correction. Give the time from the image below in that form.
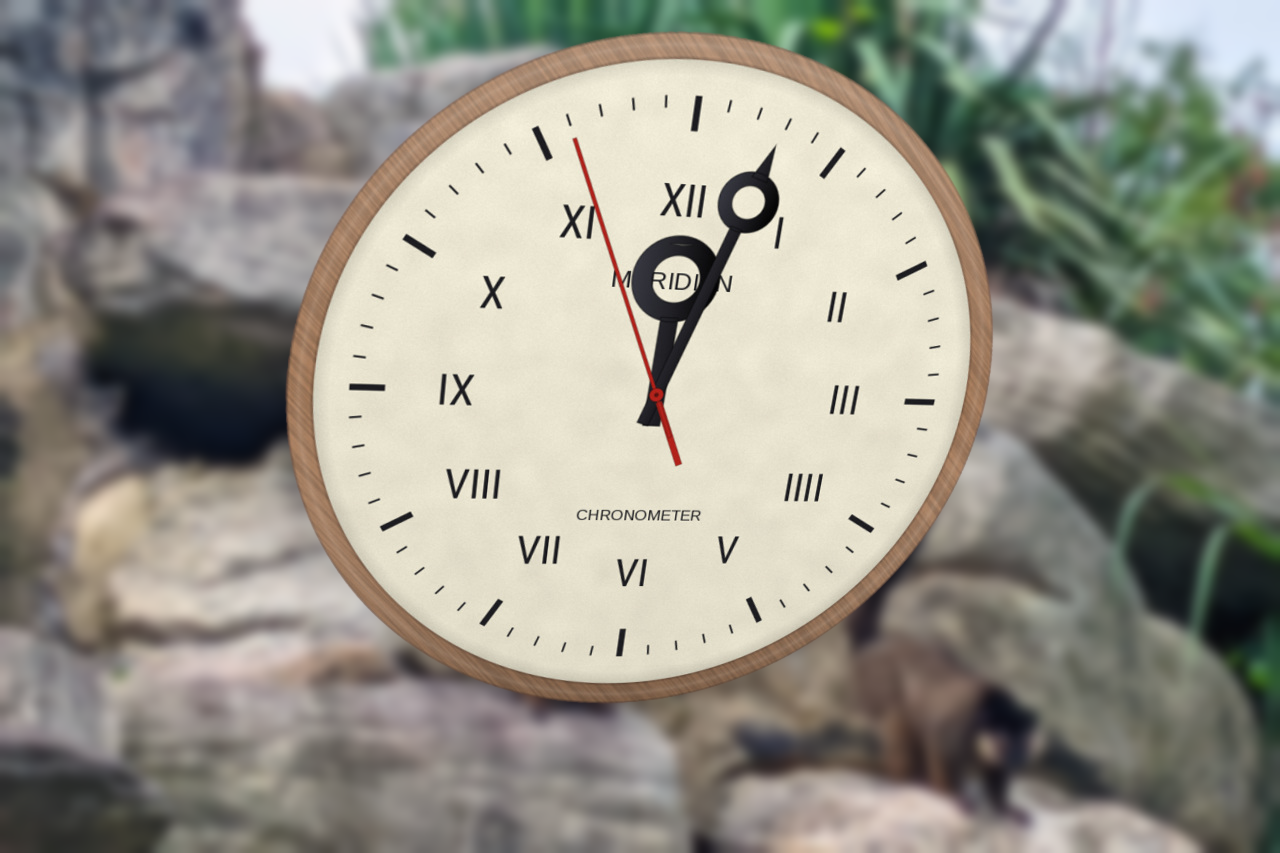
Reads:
12h02m56s
